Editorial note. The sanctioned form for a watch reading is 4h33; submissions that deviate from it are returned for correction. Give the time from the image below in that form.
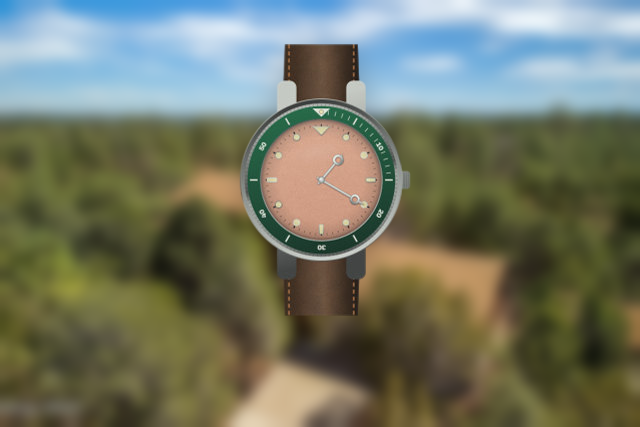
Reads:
1h20
